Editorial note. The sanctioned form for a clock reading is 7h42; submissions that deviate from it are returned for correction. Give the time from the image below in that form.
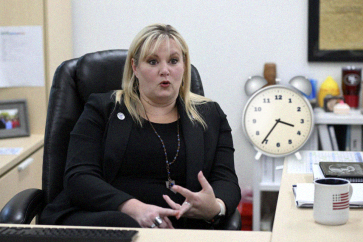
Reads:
3h36
